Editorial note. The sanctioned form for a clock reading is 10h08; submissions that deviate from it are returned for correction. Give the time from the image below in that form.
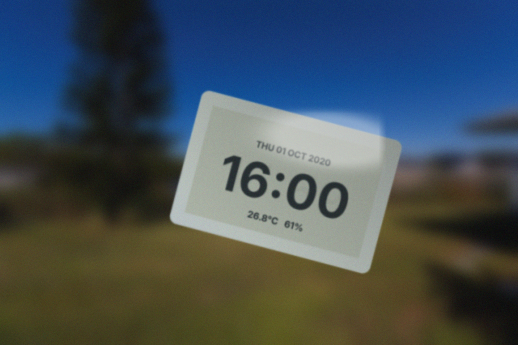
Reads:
16h00
